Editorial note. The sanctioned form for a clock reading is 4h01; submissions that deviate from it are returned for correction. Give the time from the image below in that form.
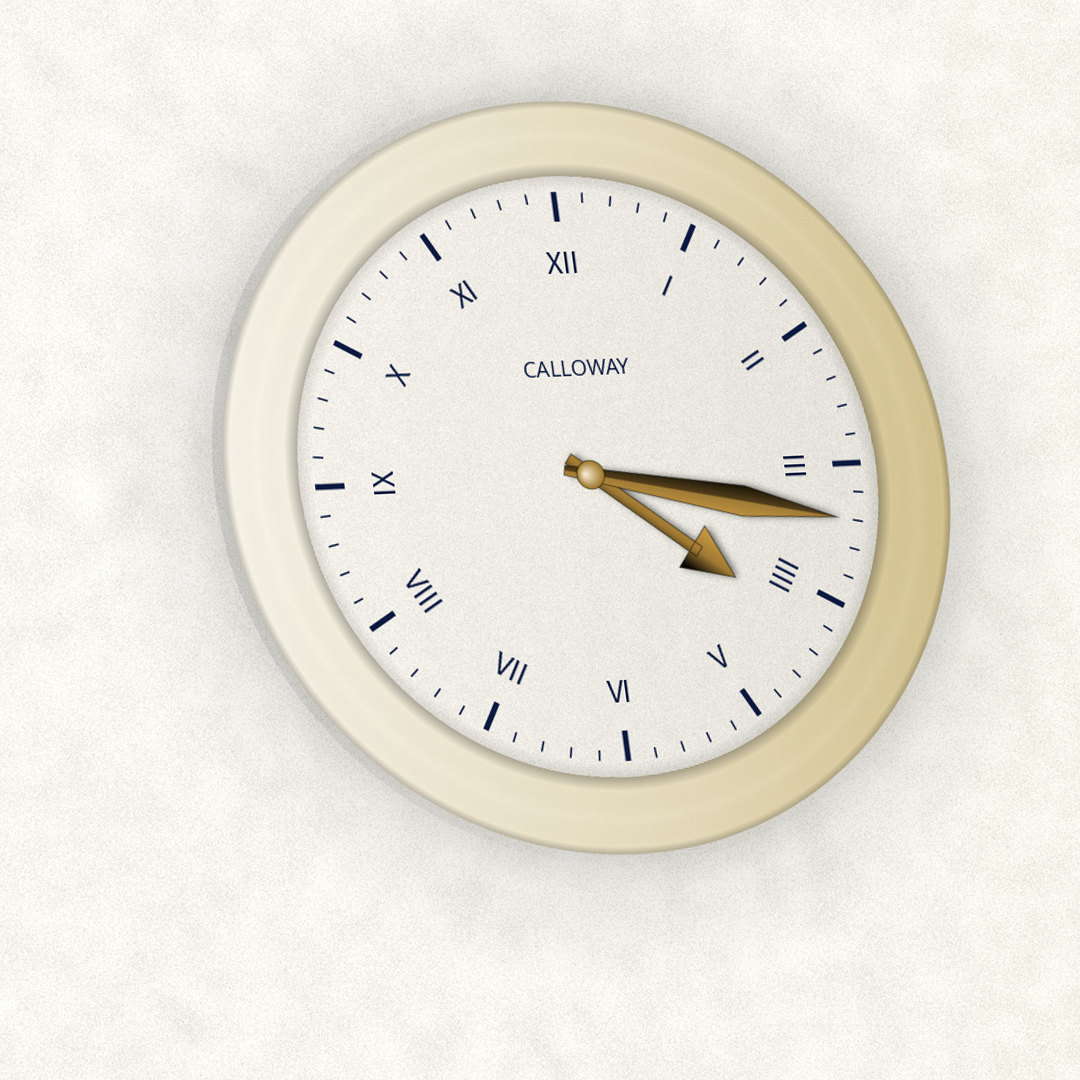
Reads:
4h17
